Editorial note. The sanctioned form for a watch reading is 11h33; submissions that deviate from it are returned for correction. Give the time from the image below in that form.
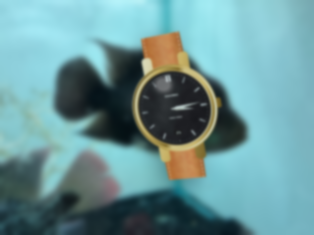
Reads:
3h14
